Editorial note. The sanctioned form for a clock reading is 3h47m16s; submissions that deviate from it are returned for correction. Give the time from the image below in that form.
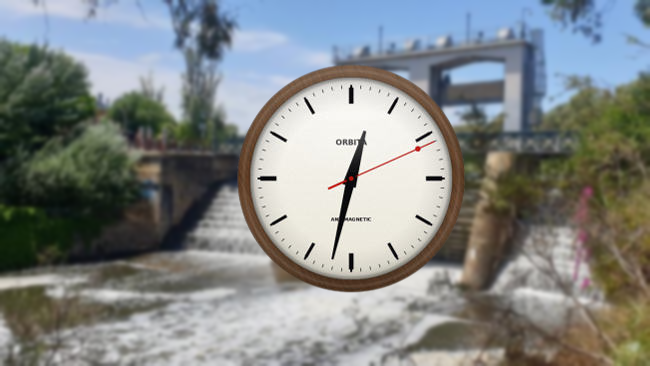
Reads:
12h32m11s
